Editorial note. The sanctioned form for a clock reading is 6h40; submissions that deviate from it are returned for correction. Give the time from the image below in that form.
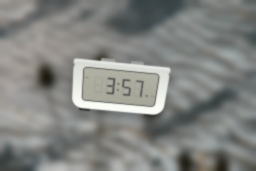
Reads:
3h57
